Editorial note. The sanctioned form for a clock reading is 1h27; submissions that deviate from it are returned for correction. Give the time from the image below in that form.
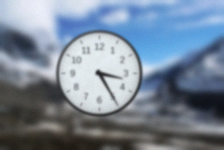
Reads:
3h25
